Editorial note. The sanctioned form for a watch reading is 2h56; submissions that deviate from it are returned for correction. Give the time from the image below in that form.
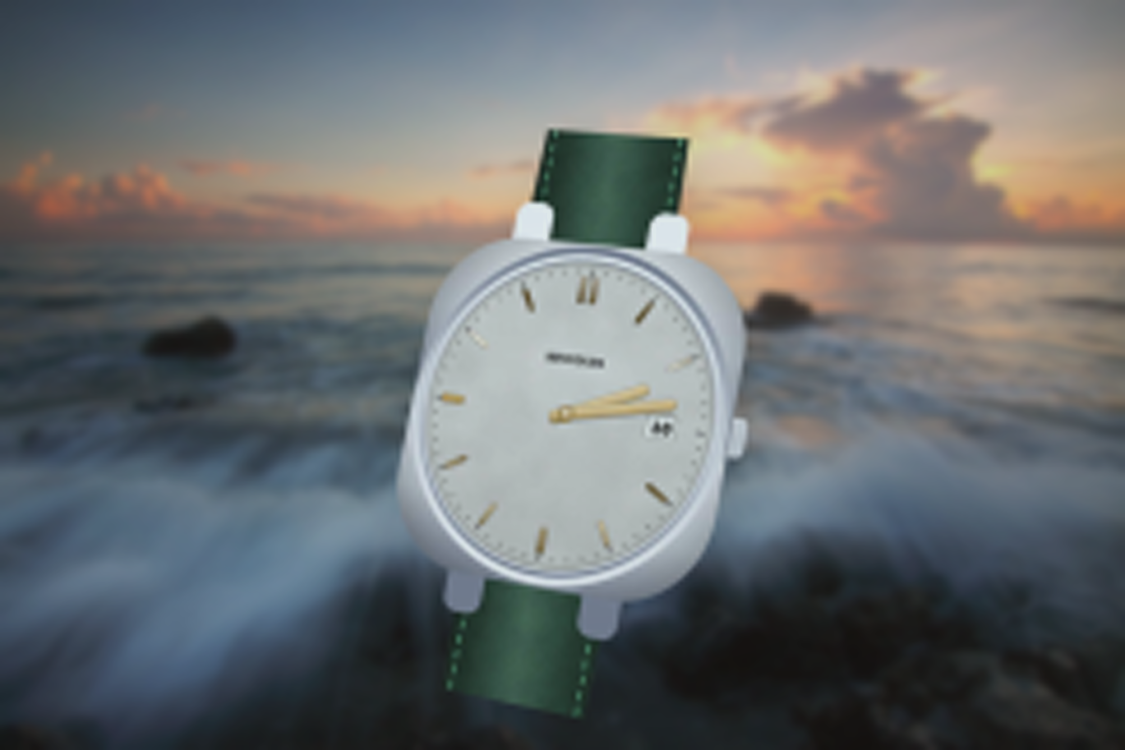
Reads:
2h13
